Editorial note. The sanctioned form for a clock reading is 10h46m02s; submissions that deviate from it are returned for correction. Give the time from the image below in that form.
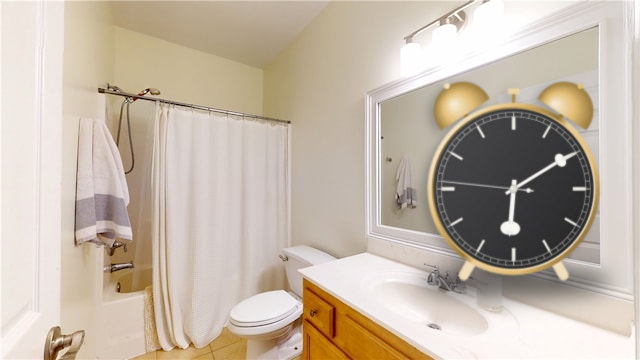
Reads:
6h09m46s
